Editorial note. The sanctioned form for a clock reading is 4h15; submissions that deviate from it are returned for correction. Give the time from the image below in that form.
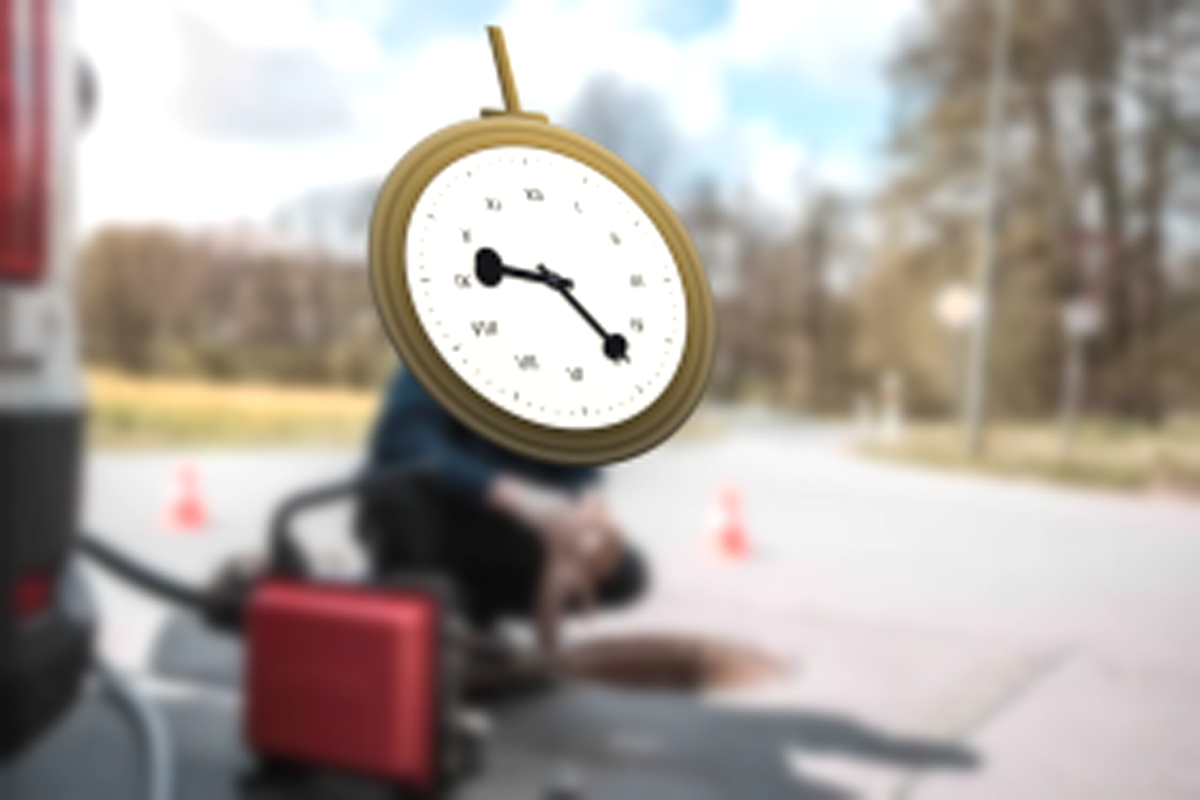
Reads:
9h24
